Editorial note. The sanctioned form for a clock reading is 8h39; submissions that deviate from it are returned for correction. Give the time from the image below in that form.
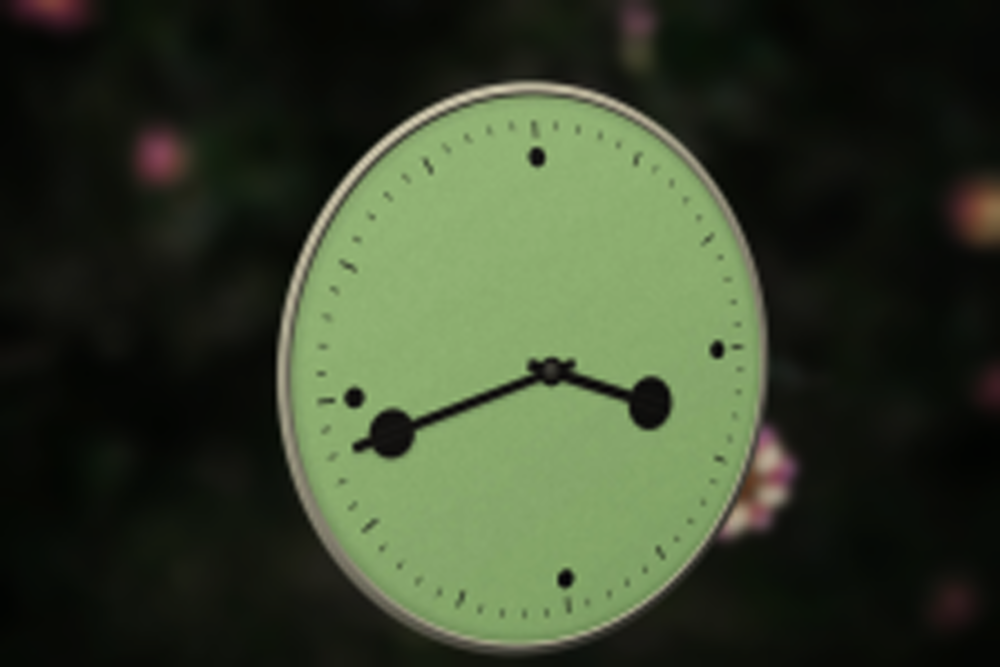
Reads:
3h43
